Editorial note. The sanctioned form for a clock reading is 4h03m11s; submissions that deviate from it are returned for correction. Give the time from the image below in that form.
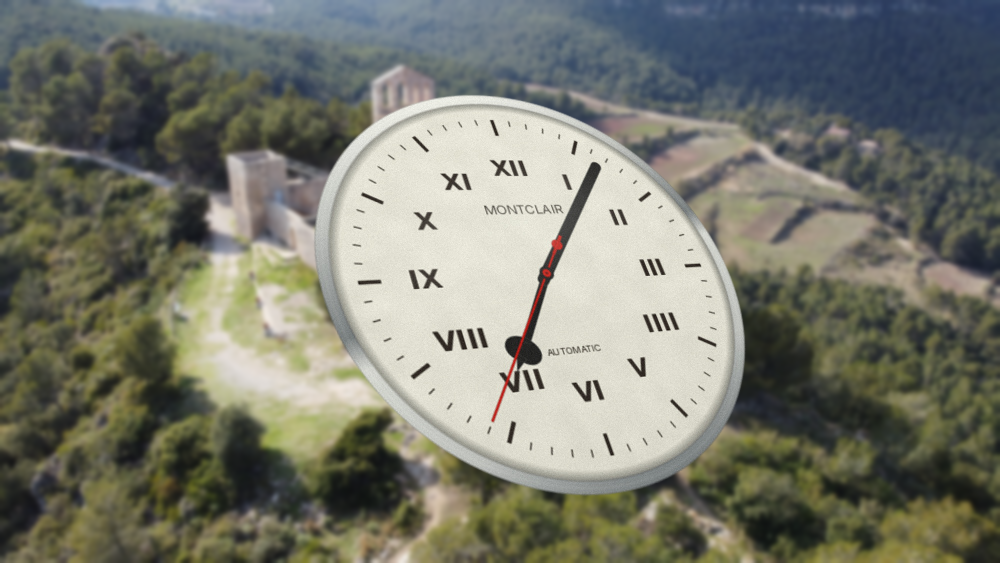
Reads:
7h06m36s
